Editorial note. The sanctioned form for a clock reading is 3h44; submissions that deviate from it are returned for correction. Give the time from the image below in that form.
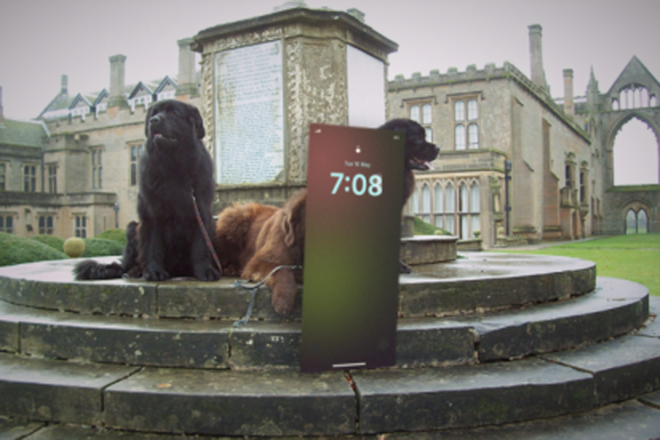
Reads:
7h08
